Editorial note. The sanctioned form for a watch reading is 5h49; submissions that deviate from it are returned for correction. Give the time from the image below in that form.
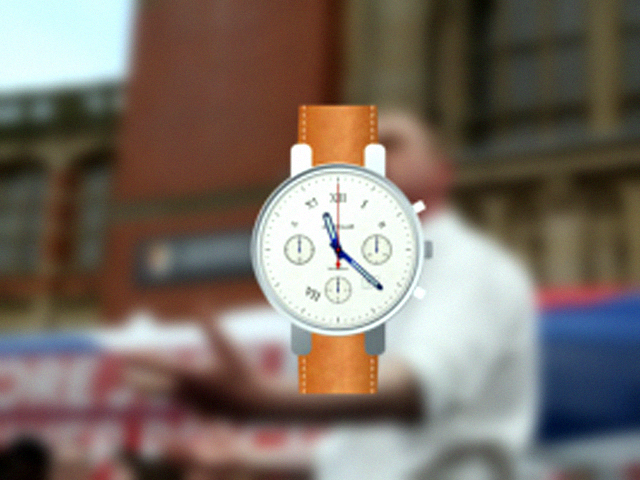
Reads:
11h22
